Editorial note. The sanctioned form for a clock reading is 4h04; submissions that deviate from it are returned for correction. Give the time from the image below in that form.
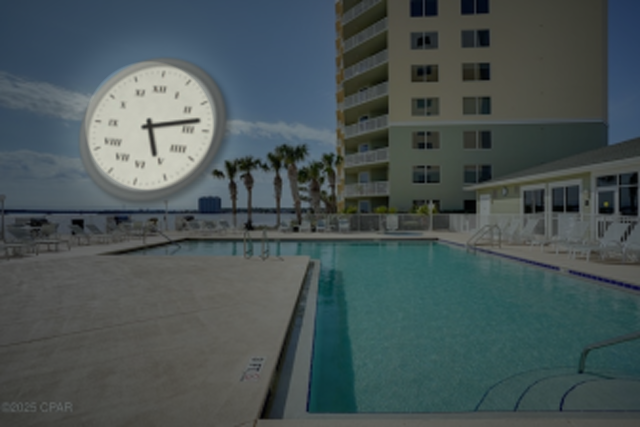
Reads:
5h13
